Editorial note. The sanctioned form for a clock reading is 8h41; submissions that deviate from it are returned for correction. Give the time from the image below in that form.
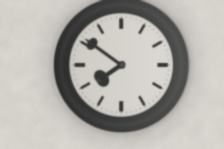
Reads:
7h51
